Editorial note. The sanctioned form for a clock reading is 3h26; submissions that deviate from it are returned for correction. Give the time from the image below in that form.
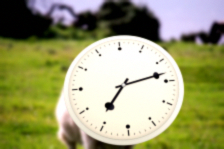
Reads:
7h13
